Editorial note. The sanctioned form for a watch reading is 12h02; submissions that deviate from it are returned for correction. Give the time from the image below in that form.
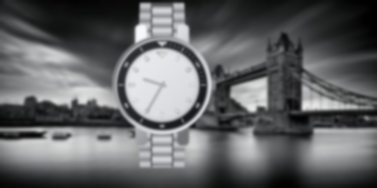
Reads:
9h35
